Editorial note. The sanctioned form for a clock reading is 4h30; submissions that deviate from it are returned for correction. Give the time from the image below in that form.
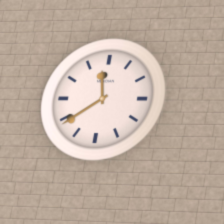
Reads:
11h39
